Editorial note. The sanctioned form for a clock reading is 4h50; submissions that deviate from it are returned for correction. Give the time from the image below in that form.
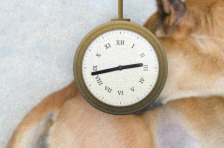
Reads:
2h43
